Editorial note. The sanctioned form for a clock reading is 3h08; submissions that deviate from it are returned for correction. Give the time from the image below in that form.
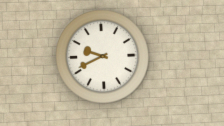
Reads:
9h41
